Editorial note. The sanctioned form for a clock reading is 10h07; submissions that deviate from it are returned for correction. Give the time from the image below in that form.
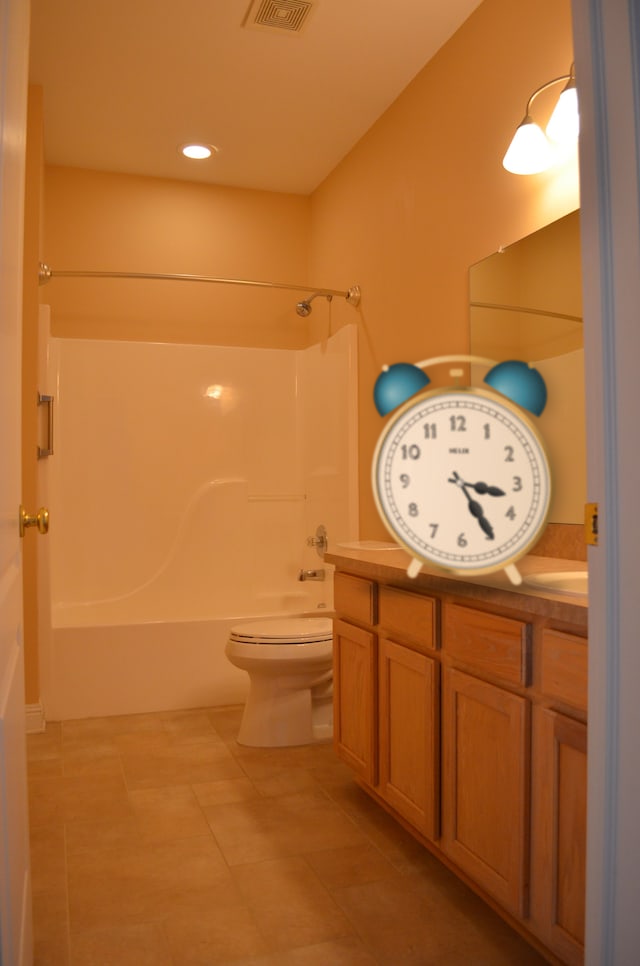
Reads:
3h25
